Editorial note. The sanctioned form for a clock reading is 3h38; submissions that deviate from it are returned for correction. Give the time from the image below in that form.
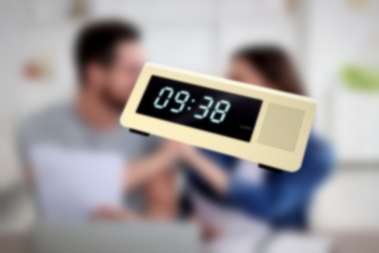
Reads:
9h38
